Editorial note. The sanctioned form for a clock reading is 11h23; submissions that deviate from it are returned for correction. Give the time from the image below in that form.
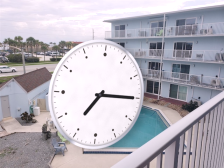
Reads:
7h15
